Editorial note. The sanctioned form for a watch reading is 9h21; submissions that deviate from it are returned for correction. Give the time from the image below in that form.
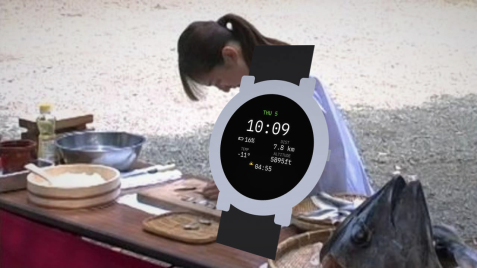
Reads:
10h09
